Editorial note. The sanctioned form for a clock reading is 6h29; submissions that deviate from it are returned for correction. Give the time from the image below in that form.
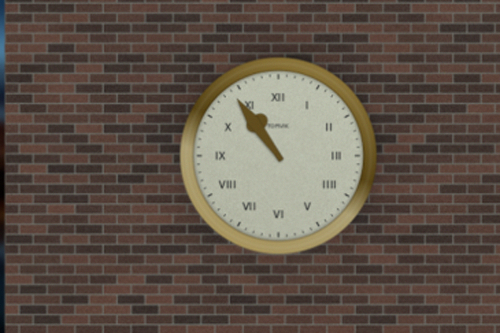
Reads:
10h54
